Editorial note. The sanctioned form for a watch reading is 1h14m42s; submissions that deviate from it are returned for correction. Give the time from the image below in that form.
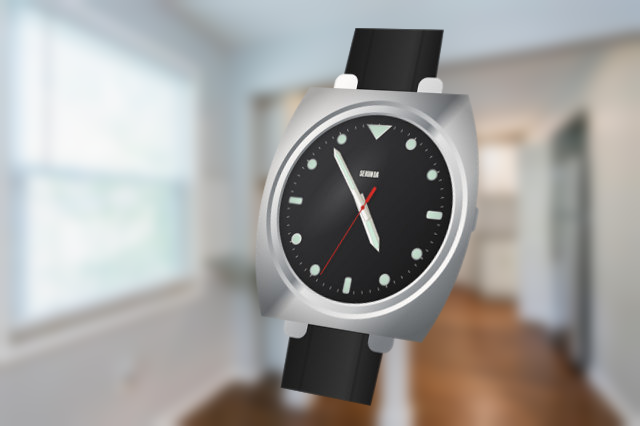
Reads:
4h53m34s
